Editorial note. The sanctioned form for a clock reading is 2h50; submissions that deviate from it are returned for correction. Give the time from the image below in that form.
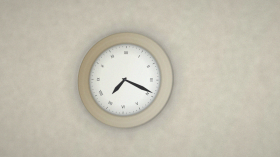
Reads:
7h19
